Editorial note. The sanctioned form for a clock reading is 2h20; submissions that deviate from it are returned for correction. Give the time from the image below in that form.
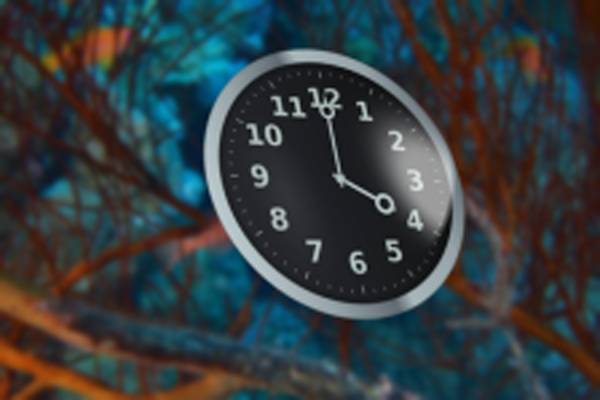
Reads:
4h00
